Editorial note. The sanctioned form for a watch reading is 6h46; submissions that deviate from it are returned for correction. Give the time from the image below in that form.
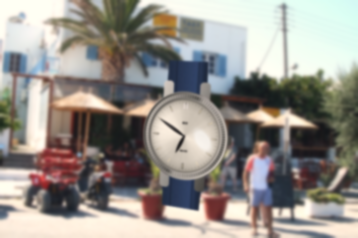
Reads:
6h50
